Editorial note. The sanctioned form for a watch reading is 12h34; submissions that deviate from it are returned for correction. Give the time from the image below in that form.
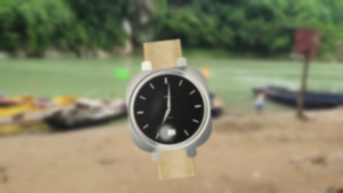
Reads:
7h01
